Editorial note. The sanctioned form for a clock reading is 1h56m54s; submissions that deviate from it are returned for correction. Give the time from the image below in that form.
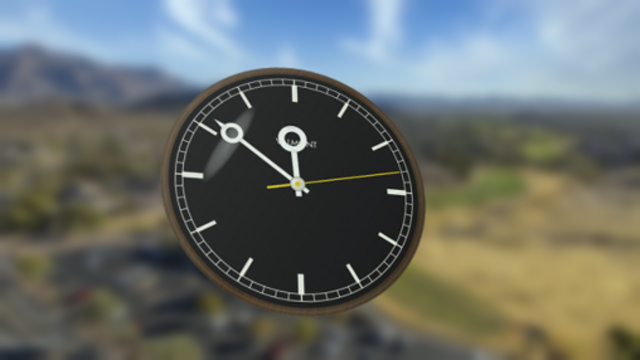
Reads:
11h51m13s
